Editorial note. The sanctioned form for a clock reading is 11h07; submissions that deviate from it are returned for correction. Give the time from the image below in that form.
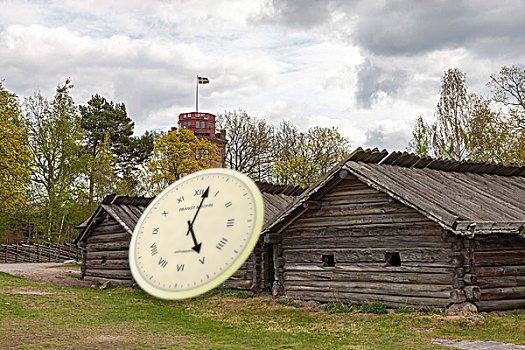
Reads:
5h02
